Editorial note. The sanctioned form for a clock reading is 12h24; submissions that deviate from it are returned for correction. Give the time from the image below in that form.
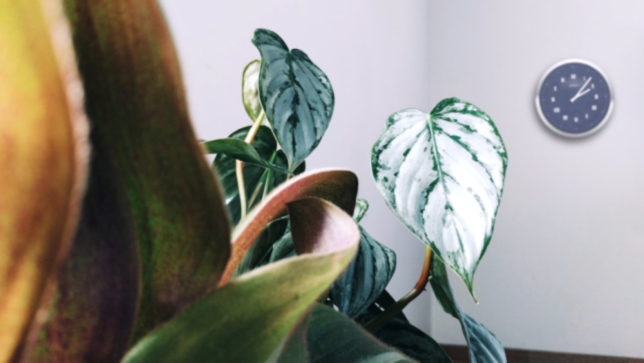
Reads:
2h07
